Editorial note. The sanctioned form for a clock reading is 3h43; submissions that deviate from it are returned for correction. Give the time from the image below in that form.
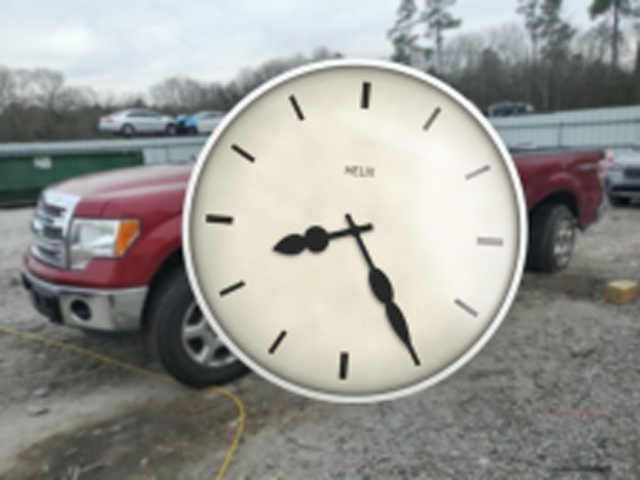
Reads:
8h25
